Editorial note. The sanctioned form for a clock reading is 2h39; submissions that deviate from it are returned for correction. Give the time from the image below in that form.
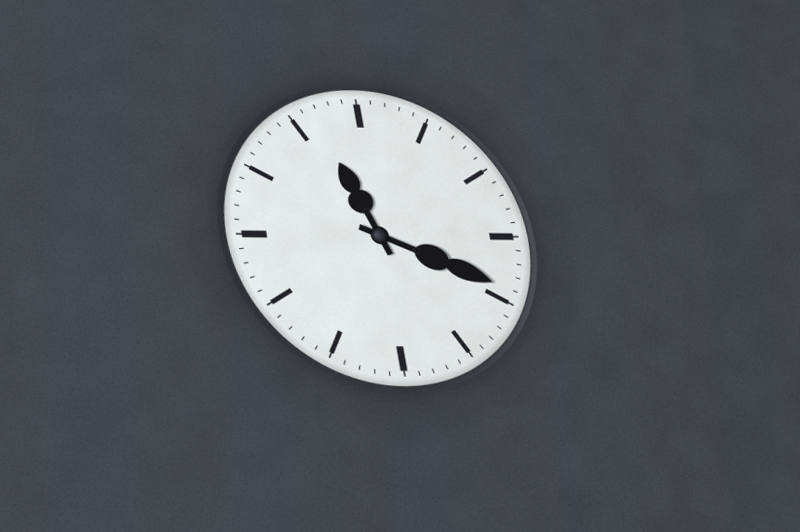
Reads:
11h19
